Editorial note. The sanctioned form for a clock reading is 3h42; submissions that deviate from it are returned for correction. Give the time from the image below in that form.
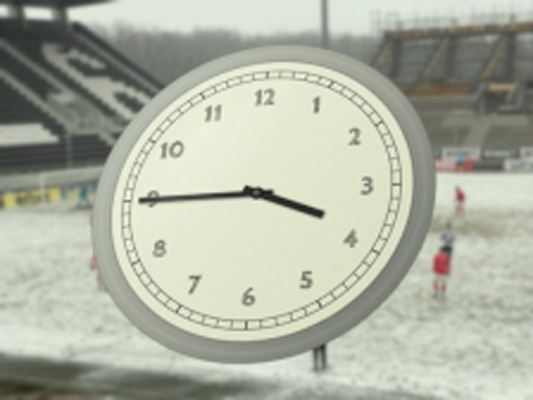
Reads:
3h45
